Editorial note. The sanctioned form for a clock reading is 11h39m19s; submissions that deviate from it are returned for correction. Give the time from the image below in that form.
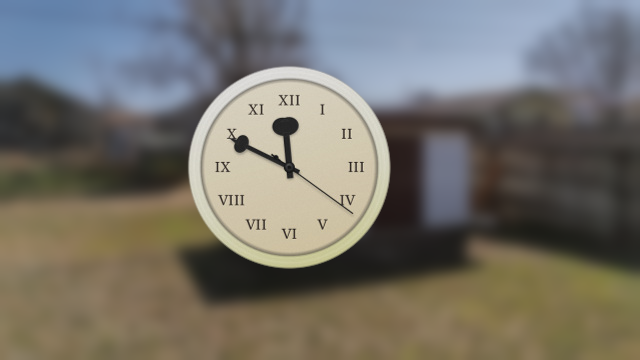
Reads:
11h49m21s
